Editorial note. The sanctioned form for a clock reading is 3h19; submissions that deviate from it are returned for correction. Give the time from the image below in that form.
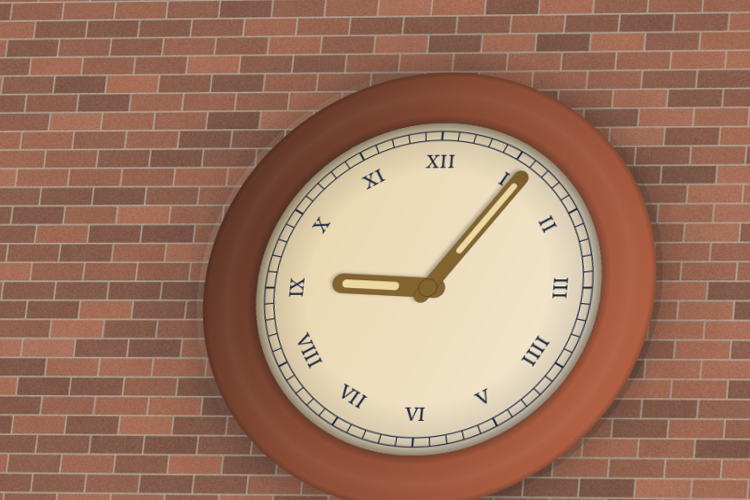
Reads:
9h06
